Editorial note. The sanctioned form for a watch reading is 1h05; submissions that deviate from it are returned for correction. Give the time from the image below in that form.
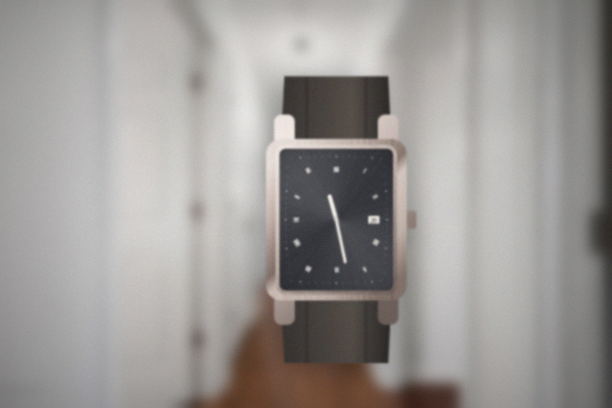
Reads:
11h28
